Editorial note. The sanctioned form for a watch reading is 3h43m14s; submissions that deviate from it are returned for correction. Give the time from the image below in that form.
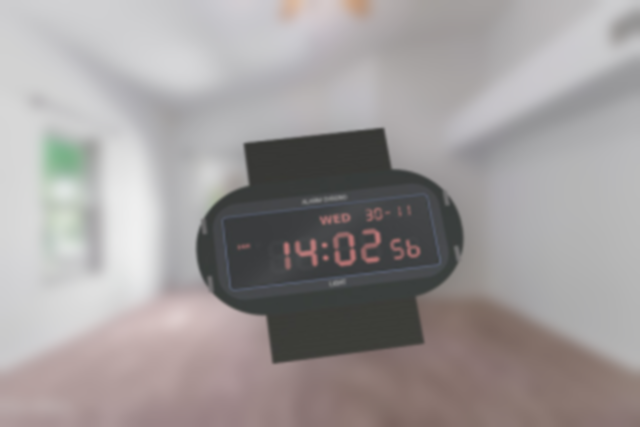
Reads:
14h02m56s
